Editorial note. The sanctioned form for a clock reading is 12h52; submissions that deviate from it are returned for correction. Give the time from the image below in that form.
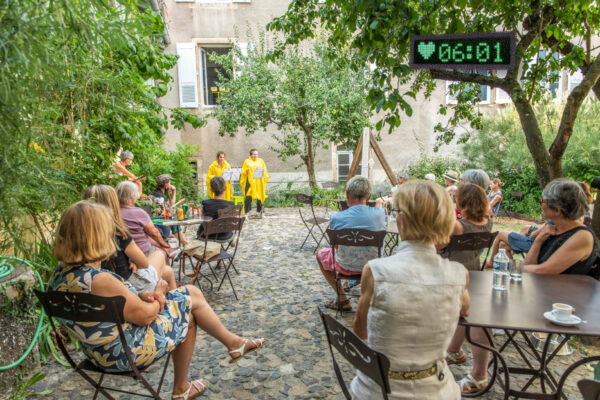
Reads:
6h01
